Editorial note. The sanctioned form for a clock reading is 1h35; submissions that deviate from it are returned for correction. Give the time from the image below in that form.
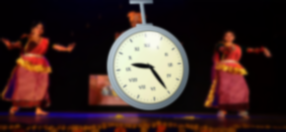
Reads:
9h25
